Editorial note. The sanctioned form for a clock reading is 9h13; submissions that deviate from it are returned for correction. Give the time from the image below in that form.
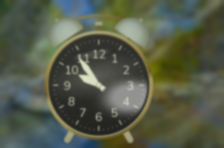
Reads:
9h54
